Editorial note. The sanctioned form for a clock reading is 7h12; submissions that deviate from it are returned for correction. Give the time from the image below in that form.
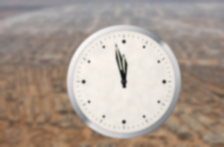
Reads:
11h58
